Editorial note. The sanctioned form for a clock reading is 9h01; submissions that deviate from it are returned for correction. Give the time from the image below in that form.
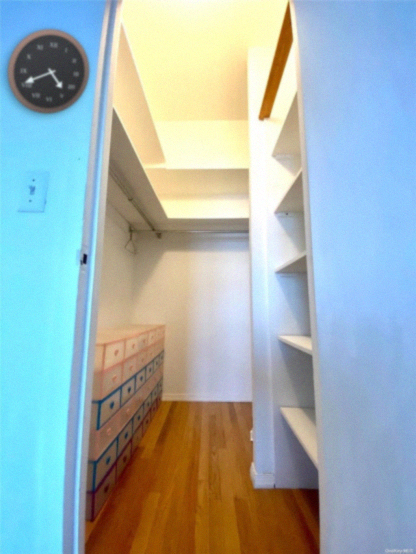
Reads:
4h41
